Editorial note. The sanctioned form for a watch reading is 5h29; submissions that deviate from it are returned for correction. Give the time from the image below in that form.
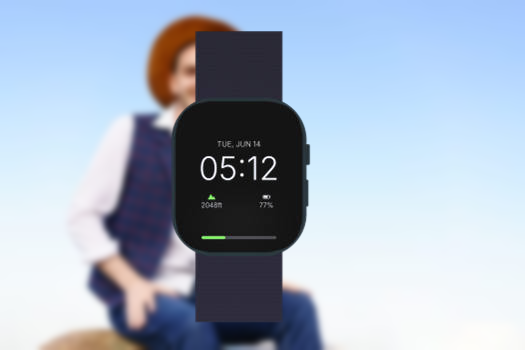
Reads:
5h12
